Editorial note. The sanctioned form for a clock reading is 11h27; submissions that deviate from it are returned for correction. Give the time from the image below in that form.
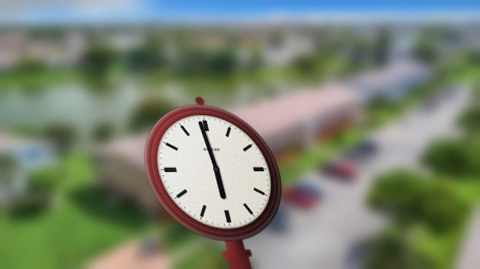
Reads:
5h59
